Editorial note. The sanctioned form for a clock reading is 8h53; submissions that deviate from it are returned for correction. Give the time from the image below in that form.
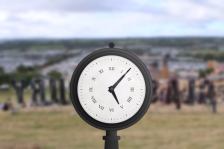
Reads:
5h07
